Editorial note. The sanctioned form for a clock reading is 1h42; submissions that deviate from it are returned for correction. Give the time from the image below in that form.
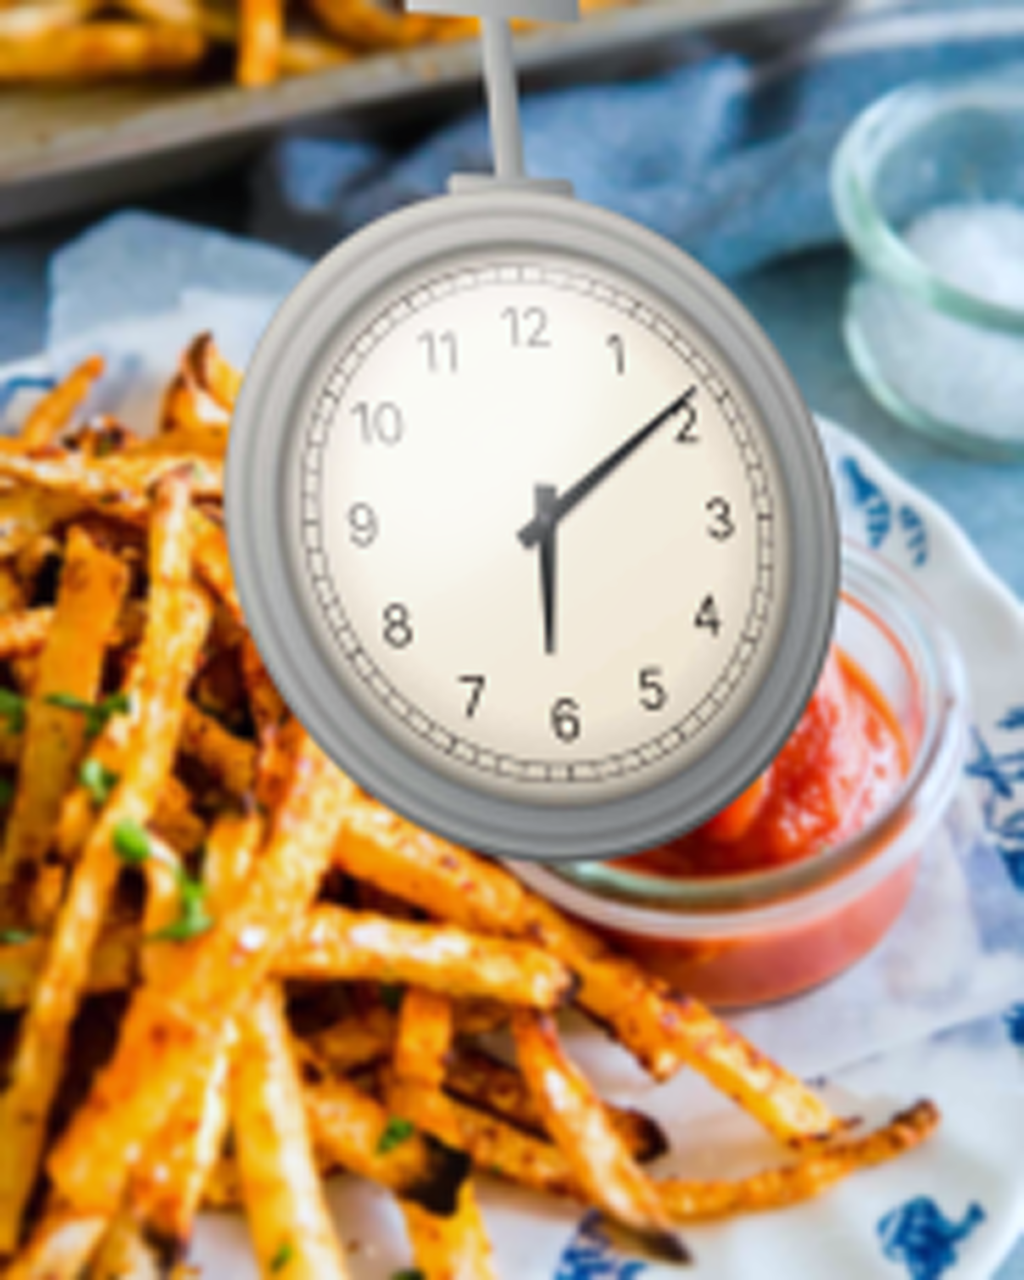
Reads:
6h09
